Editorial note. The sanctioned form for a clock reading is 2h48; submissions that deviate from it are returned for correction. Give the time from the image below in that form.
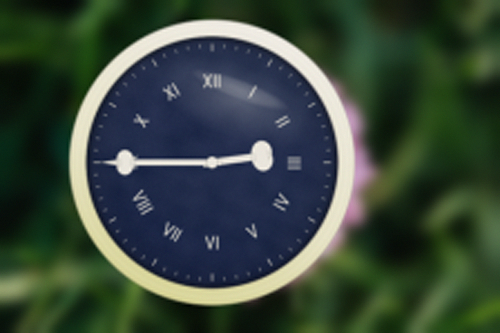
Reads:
2h45
